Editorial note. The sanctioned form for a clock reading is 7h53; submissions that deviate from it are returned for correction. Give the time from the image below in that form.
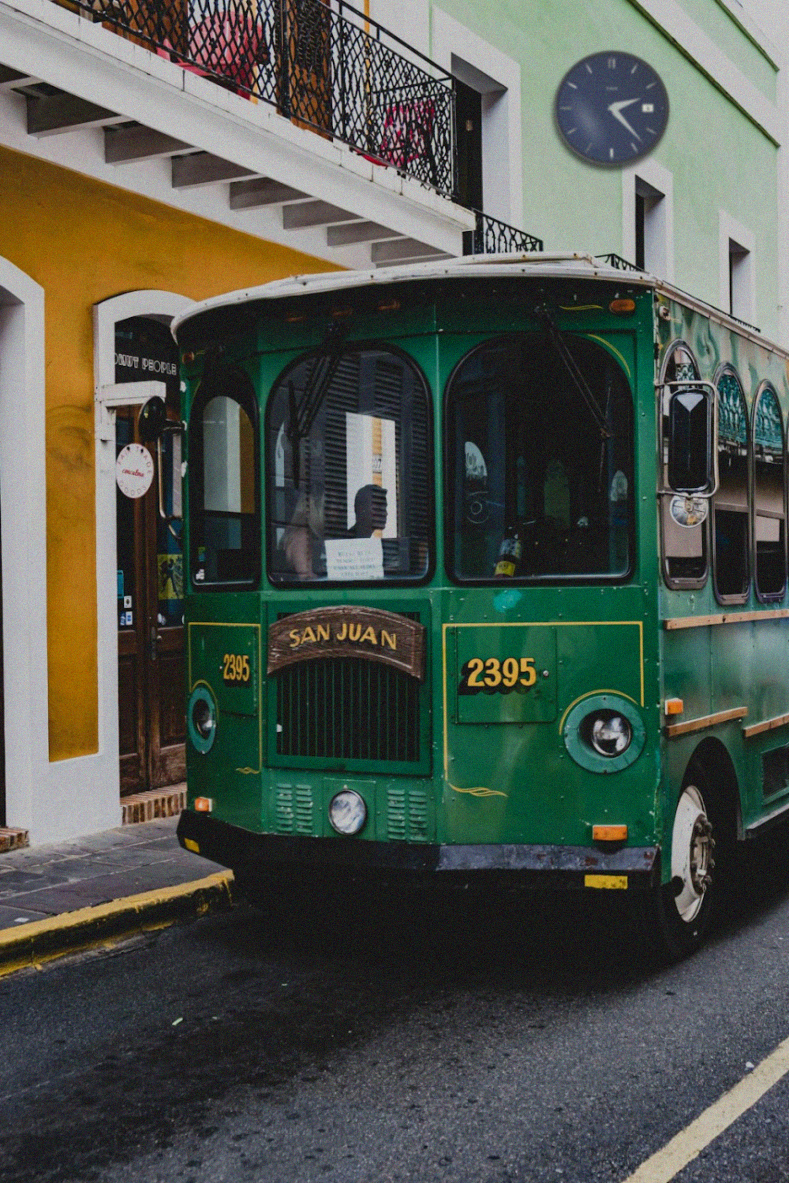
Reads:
2h23
